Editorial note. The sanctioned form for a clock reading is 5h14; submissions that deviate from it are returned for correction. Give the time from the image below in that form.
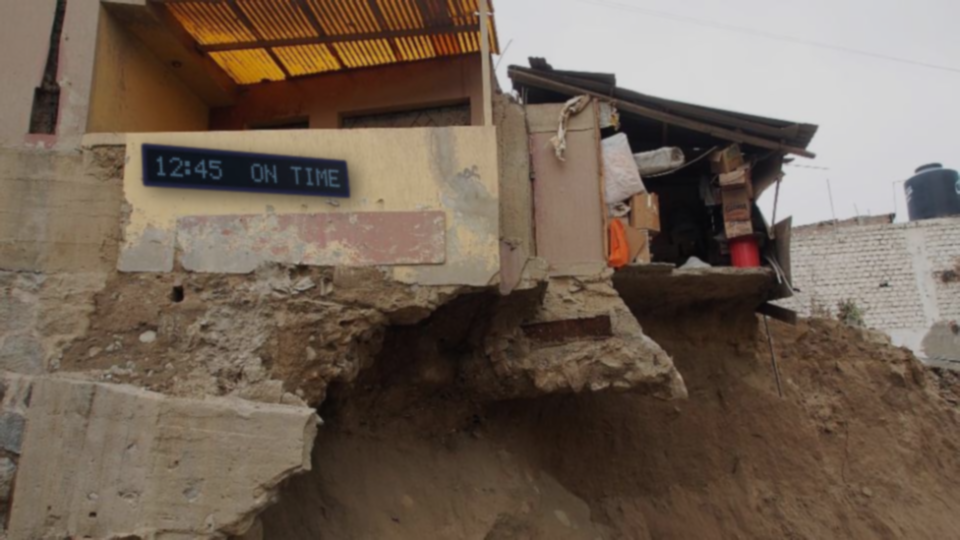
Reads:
12h45
